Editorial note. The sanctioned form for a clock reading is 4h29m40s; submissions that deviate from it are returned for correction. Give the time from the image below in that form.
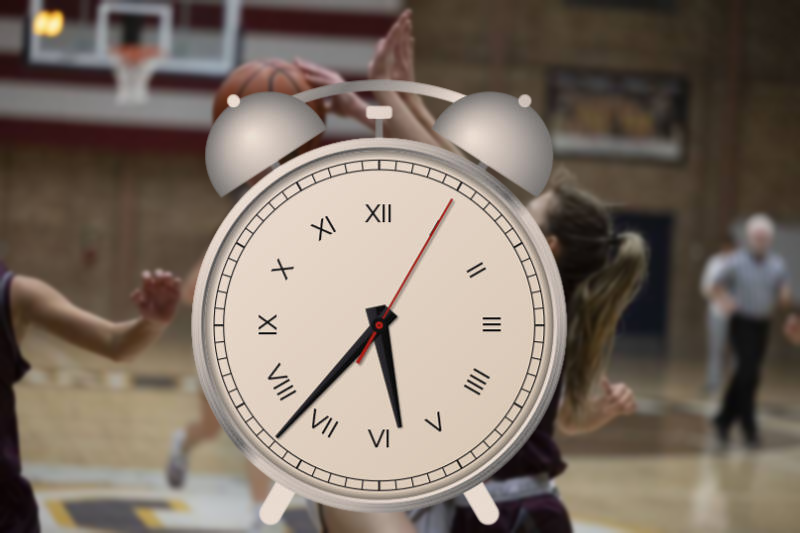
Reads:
5h37m05s
